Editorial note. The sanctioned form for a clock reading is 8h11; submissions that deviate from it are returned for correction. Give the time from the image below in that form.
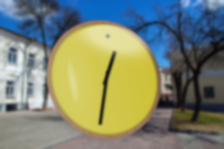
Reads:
12h31
